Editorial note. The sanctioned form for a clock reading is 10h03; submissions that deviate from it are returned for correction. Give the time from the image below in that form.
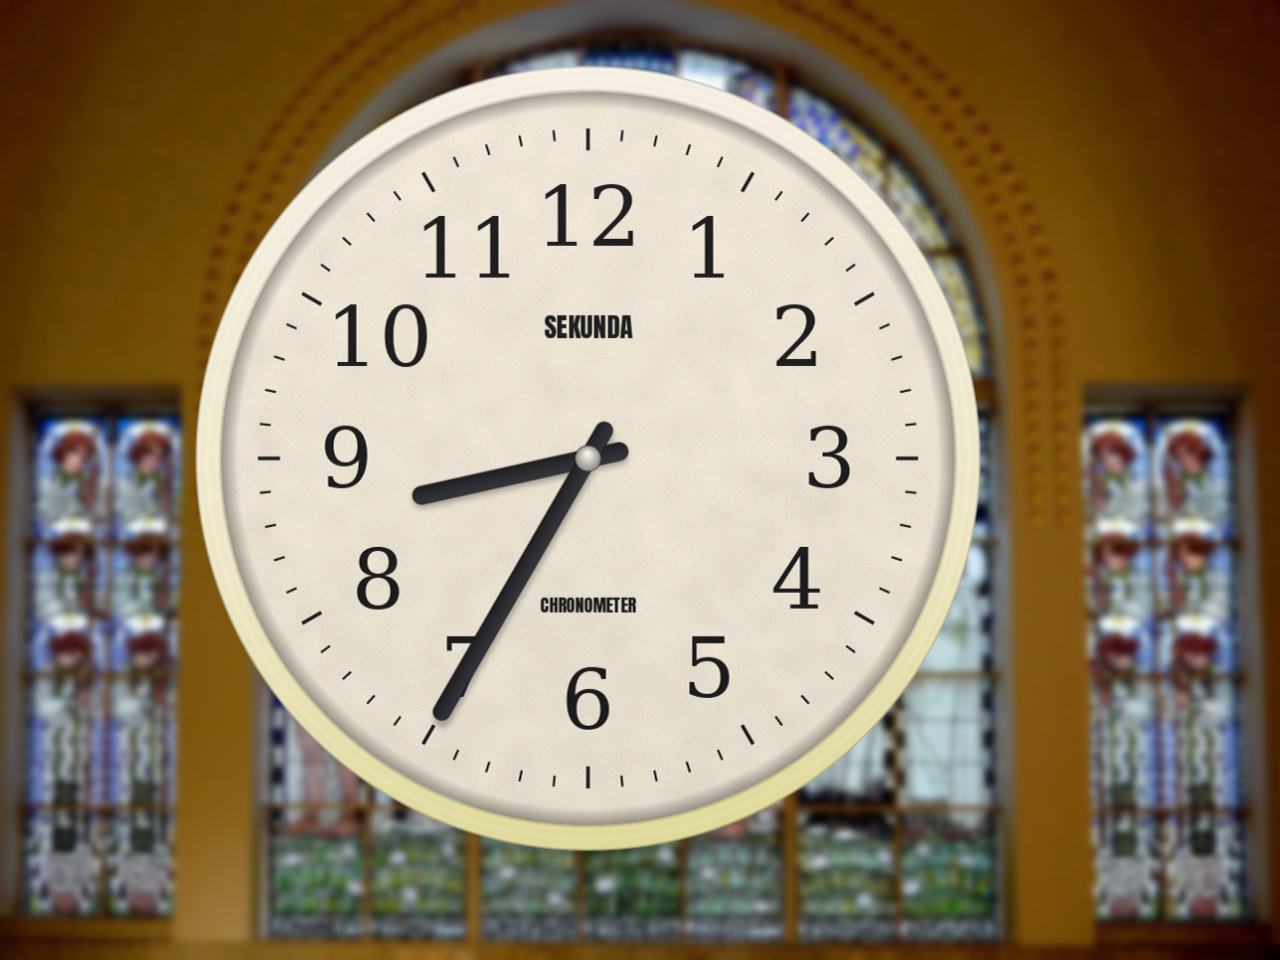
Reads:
8h35
